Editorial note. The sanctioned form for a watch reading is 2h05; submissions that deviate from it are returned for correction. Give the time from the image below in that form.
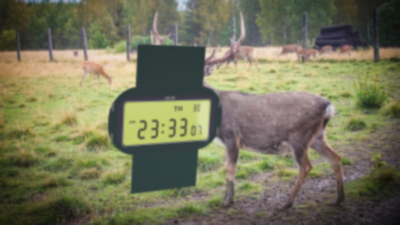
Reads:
23h33
